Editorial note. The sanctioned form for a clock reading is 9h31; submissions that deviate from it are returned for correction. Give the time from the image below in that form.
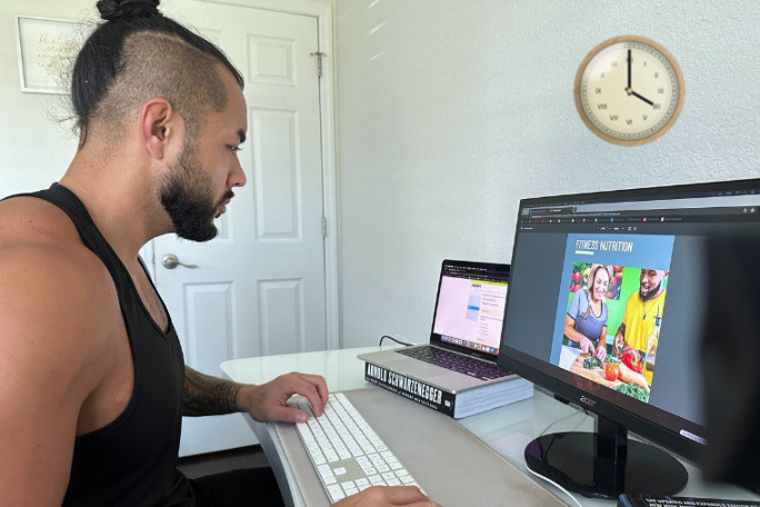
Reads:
4h00
